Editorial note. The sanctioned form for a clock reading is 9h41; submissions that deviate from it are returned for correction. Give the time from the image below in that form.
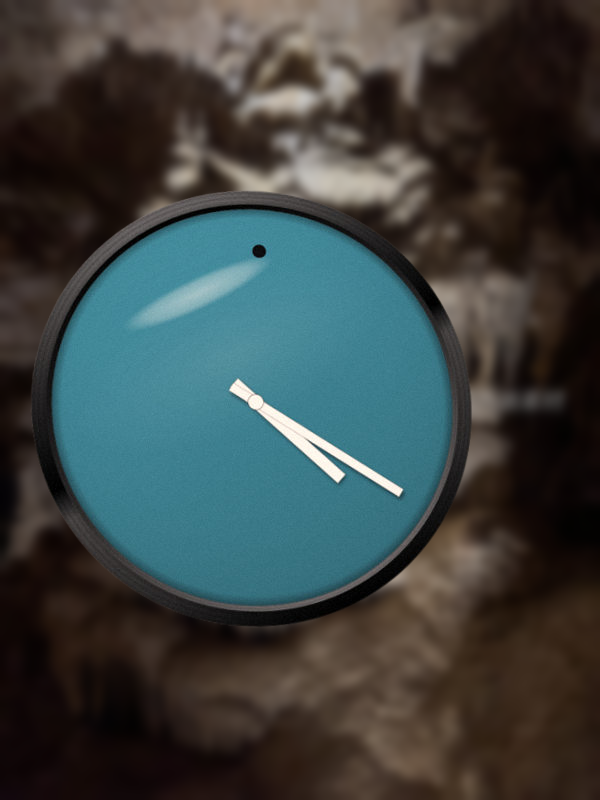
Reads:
4h20
